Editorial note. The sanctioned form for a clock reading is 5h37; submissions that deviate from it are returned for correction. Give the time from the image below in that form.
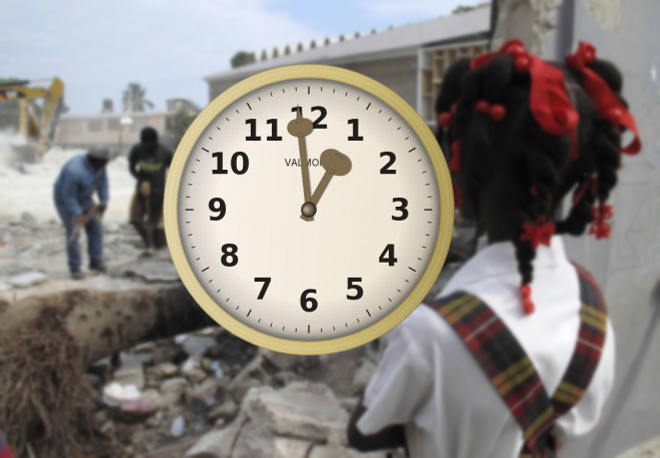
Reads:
12h59
